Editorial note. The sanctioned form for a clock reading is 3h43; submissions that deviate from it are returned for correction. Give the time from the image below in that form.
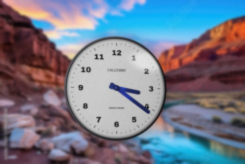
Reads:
3h21
